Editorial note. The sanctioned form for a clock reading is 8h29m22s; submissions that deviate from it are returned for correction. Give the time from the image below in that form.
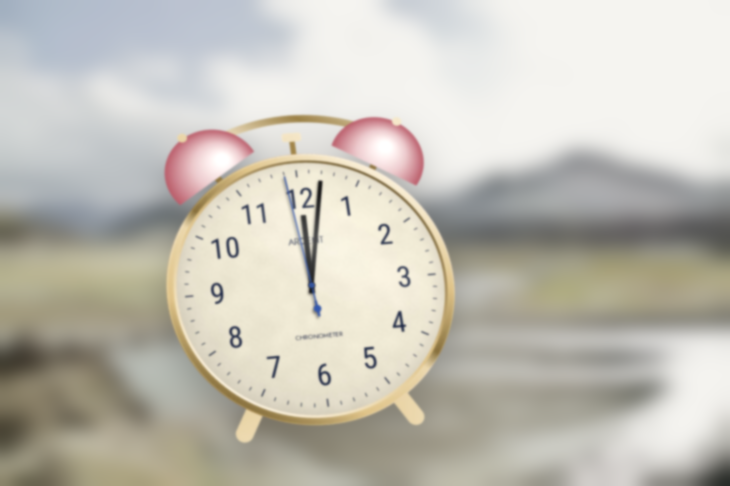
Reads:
12h01m59s
